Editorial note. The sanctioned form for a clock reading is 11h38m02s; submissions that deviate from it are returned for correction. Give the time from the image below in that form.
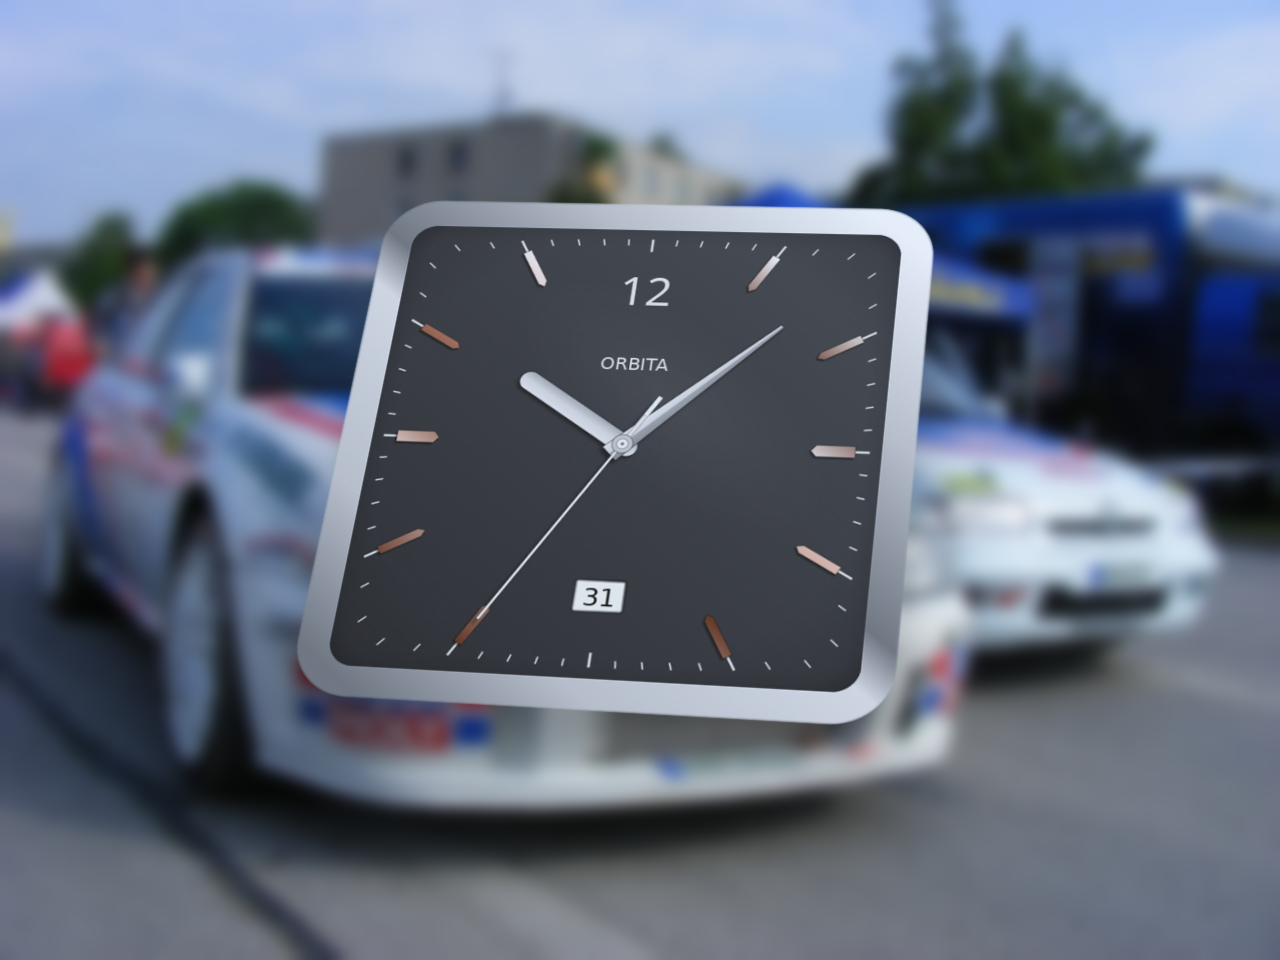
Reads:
10h07m35s
